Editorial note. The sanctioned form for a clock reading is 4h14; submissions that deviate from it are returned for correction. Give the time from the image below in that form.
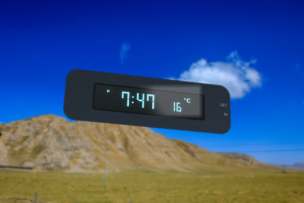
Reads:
7h47
